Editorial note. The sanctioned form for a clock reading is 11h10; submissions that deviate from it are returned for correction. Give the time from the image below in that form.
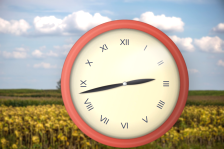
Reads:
2h43
